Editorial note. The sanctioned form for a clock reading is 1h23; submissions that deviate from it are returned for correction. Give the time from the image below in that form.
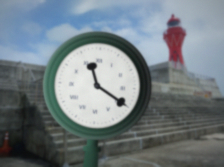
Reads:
11h20
